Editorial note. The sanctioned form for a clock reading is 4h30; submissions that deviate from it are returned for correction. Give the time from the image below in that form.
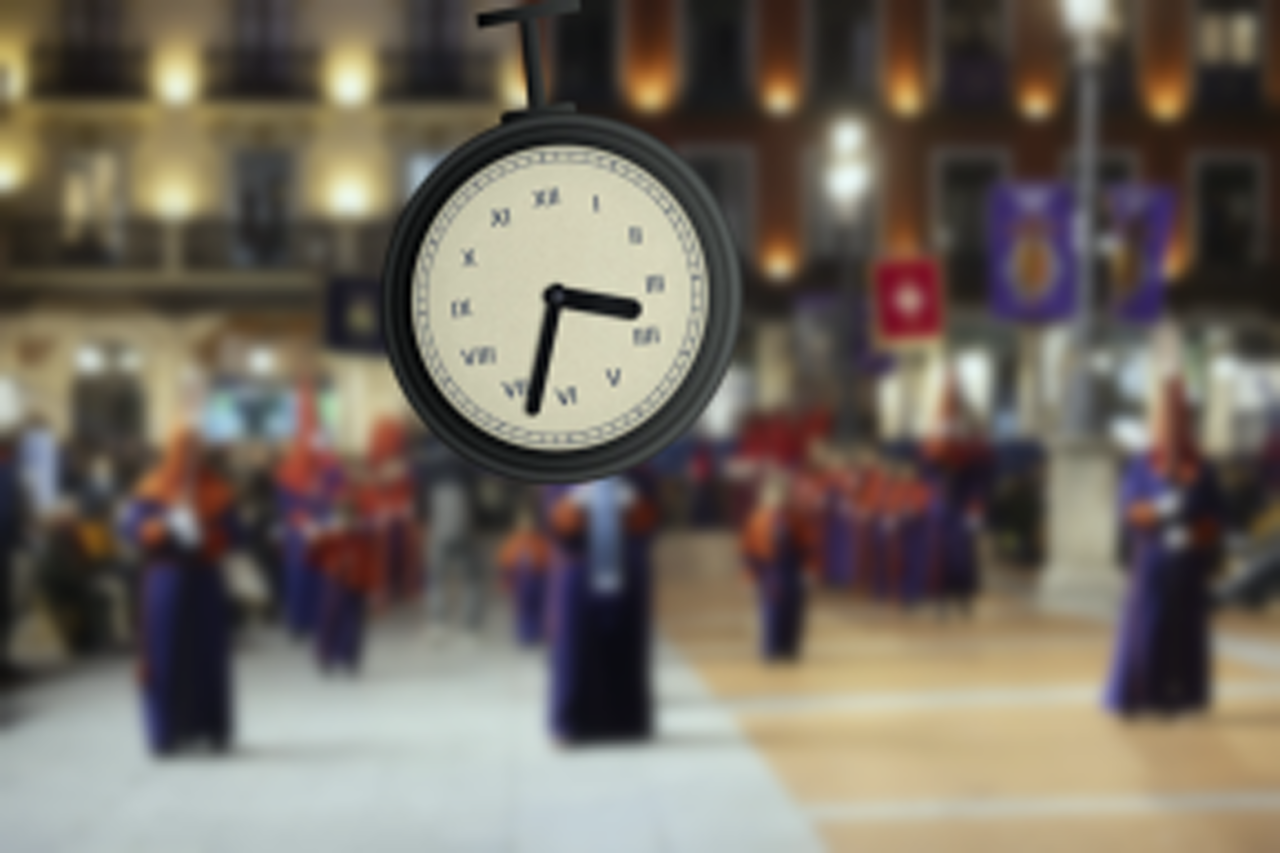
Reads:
3h33
